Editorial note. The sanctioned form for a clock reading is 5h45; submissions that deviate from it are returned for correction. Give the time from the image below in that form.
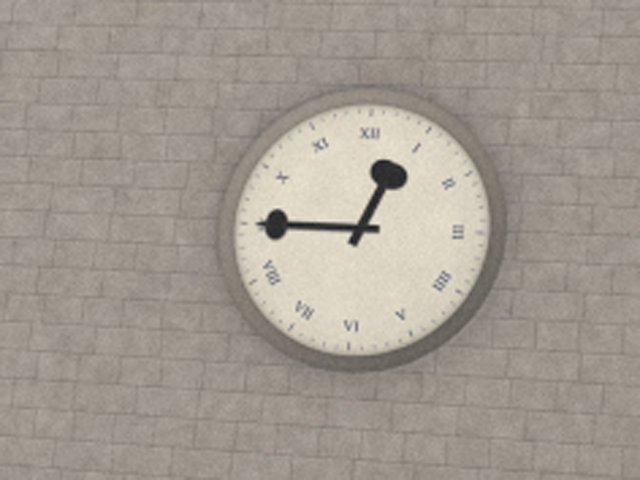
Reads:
12h45
